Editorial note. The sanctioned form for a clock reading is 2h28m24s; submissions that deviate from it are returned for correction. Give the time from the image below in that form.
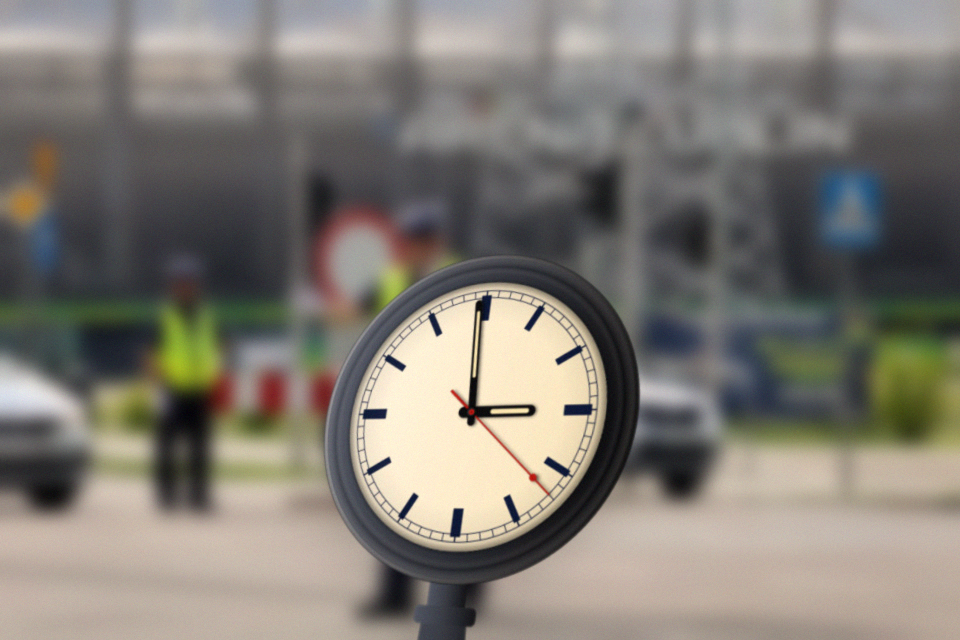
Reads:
2h59m22s
